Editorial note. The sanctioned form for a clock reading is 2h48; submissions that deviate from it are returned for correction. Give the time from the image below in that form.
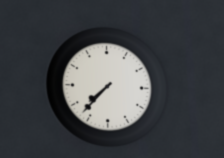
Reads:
7h37
